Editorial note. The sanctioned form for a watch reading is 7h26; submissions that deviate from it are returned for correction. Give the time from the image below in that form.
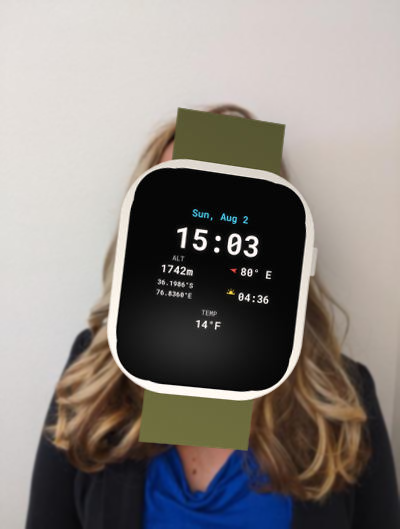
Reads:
15h03
